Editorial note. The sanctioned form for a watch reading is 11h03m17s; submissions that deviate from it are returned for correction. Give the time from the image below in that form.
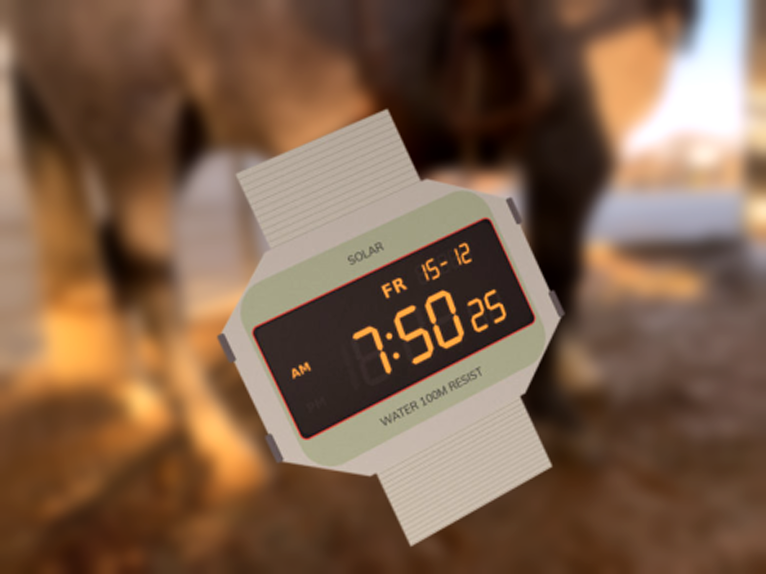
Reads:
7h50m25s
